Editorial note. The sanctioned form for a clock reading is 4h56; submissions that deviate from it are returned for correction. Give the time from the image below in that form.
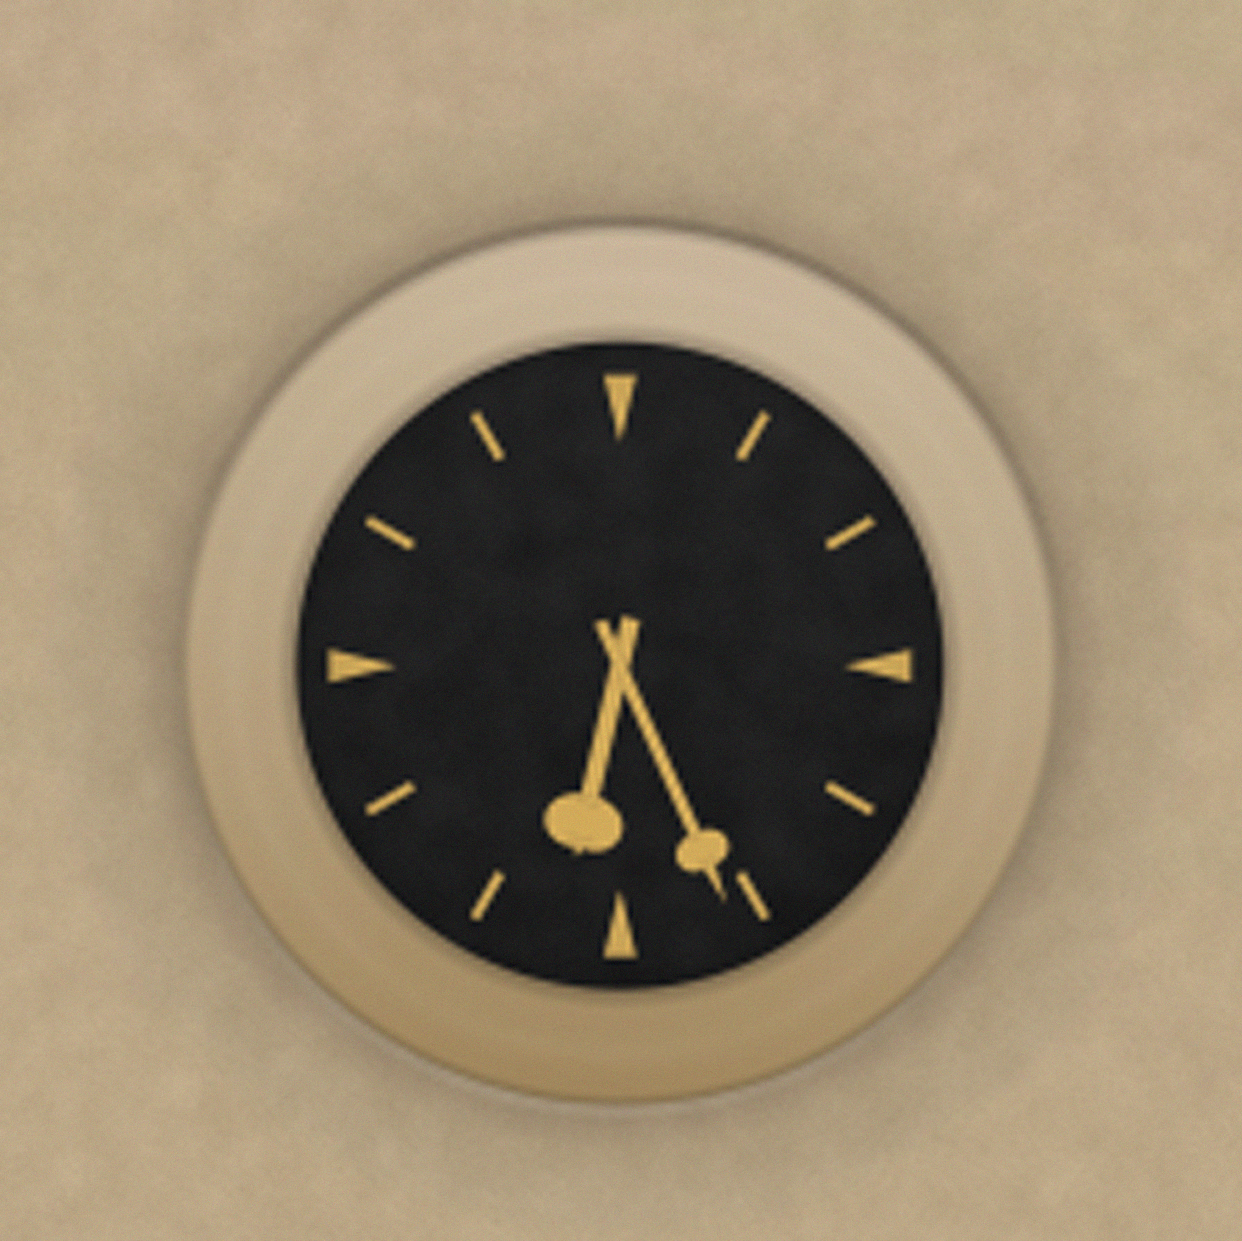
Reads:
6h26
